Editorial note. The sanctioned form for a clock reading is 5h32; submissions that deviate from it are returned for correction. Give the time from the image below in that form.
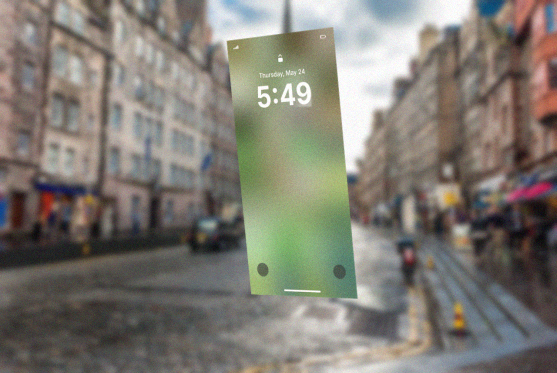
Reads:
5h49
